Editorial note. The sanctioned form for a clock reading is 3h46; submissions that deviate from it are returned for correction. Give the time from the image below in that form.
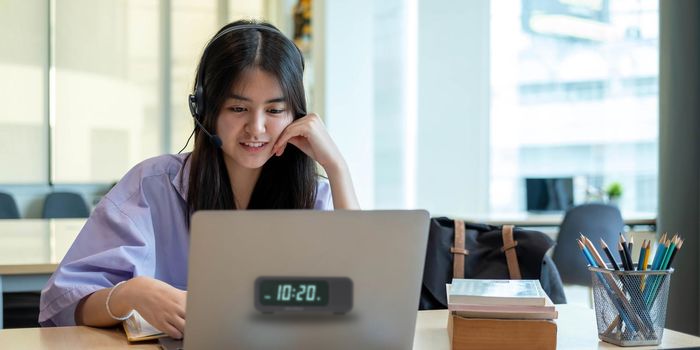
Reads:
10h20
